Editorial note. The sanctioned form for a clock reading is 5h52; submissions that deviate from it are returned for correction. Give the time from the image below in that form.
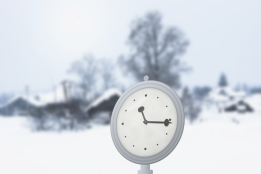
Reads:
11h16
